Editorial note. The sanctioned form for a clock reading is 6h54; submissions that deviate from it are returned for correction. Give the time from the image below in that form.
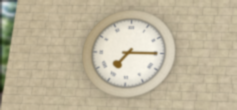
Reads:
7h15
